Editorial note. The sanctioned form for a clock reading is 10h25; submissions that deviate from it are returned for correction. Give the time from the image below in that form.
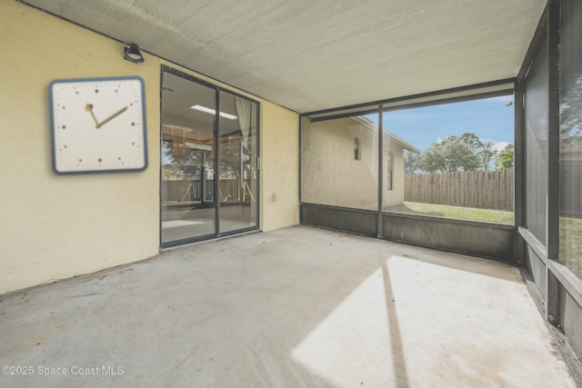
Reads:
11h10
